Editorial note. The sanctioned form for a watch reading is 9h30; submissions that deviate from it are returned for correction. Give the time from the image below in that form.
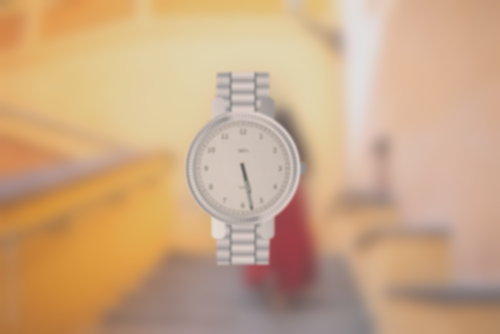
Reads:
5h28
